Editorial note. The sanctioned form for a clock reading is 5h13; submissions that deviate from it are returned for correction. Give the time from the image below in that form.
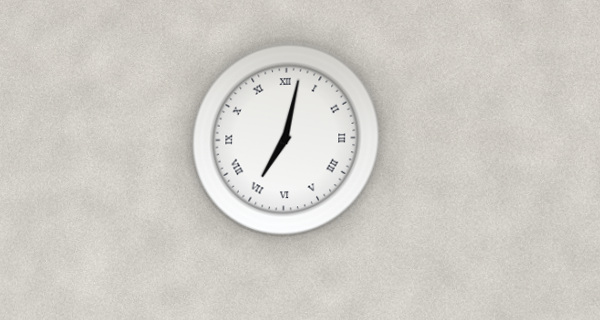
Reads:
7h02
